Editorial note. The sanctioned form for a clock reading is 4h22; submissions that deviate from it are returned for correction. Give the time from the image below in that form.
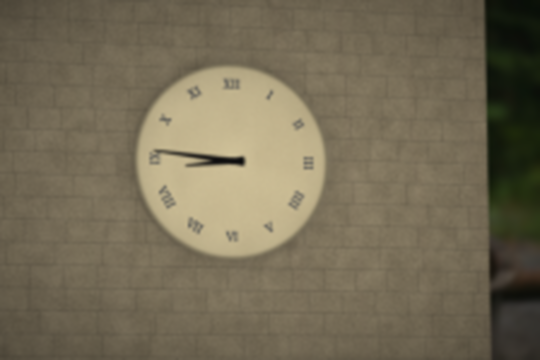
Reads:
8h46
